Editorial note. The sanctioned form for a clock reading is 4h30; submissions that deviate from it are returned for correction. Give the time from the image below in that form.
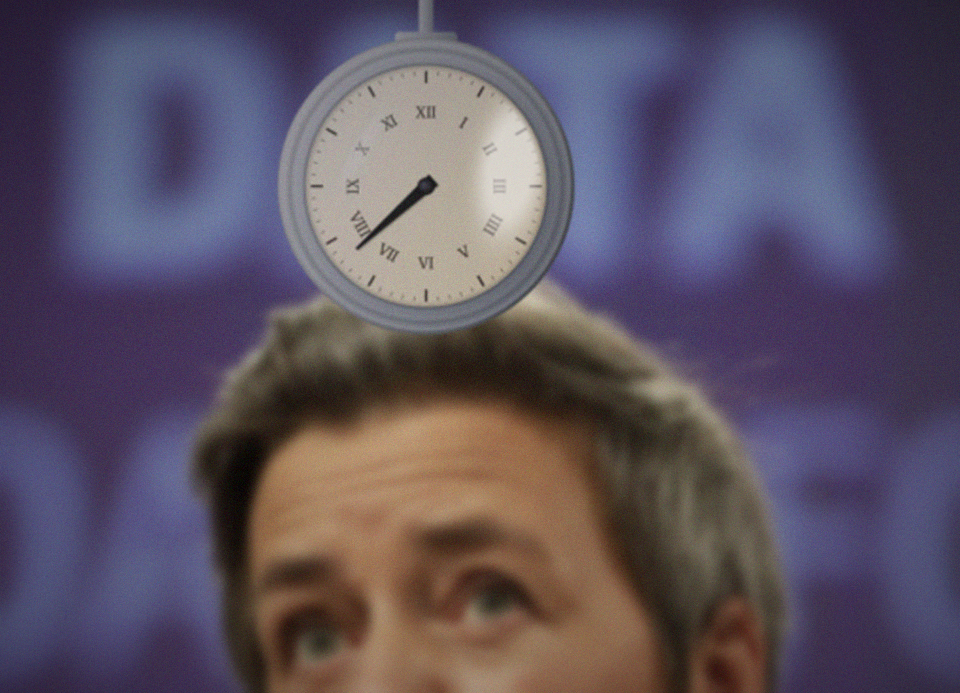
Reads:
7h38
